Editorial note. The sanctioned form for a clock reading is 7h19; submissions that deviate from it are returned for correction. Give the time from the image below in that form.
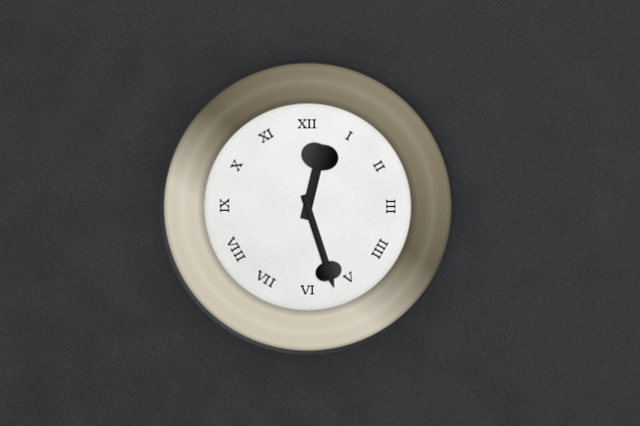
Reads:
12h27
